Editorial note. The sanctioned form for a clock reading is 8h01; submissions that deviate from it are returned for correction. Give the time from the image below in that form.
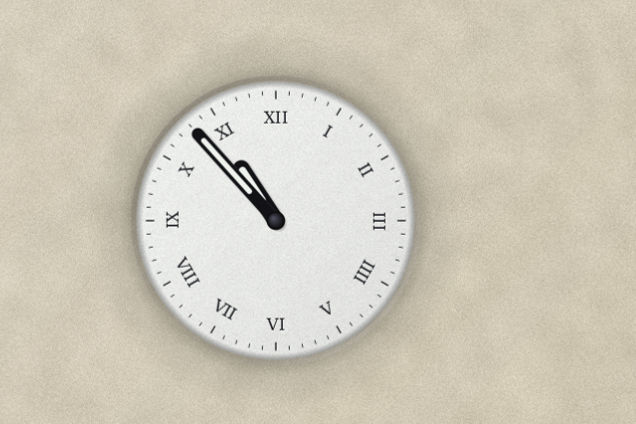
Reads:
10h53
